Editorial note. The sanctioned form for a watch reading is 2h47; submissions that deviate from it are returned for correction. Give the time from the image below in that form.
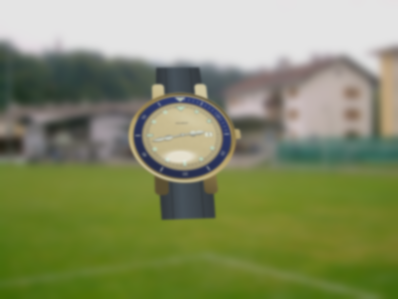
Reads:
2h43
